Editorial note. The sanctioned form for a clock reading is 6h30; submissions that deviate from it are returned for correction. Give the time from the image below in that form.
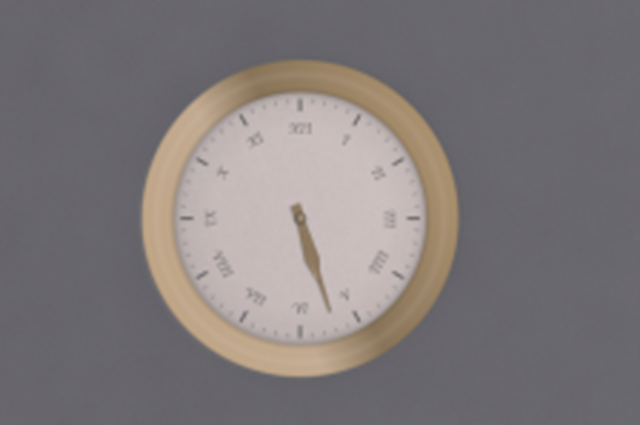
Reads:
5h27
